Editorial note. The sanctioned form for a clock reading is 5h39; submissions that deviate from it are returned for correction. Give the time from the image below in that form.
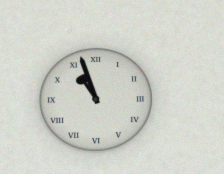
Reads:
10h57
